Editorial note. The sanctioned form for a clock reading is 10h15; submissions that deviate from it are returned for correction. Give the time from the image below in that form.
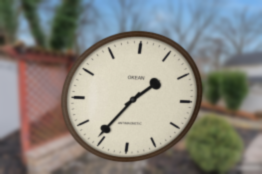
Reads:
1h36
